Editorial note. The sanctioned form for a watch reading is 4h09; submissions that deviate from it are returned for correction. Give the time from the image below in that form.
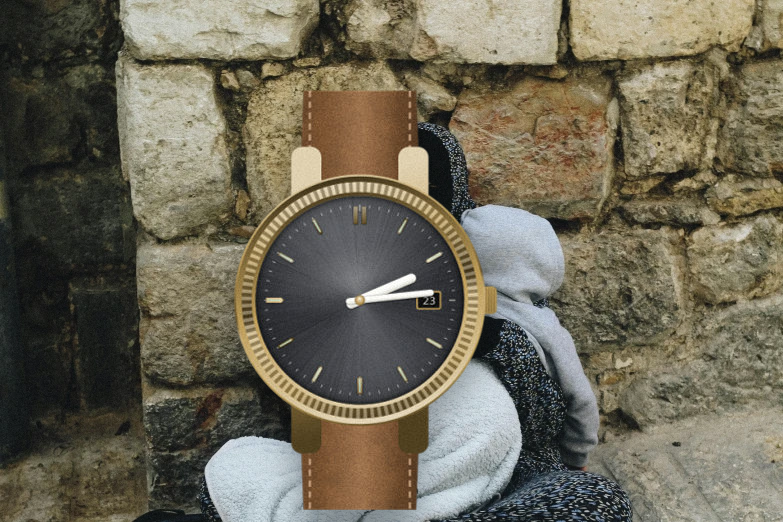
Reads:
2h14
